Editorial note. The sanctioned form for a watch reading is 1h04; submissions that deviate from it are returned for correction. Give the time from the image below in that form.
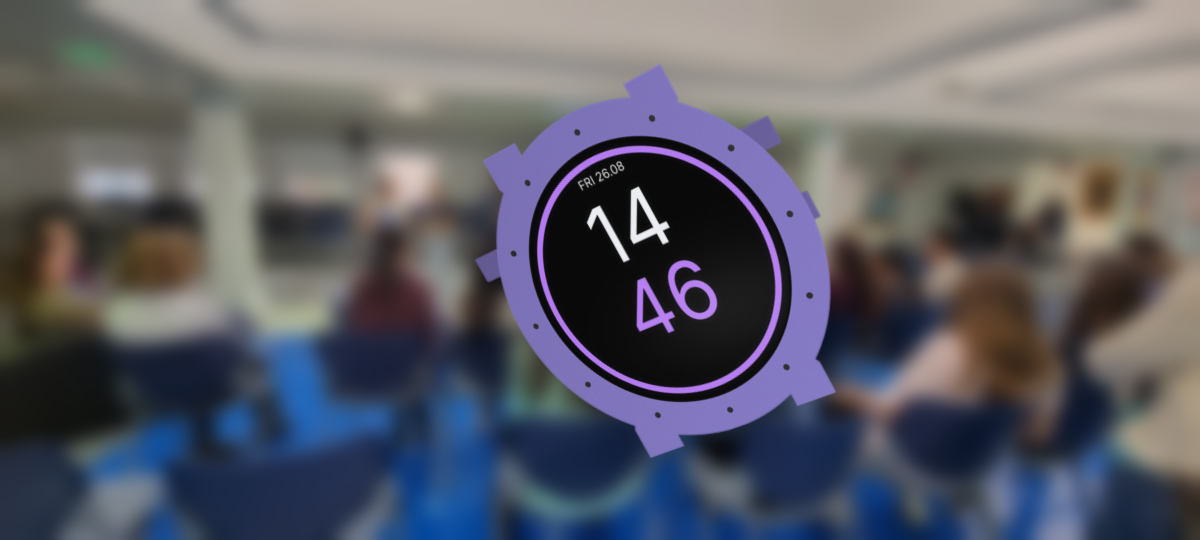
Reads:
14h46
